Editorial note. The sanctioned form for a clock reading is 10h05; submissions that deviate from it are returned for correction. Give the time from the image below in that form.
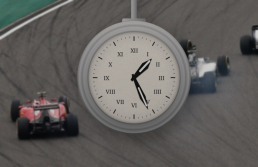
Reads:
1h26
